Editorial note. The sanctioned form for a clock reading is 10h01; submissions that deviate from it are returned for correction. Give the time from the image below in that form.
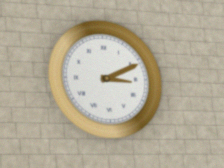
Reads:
3h11
